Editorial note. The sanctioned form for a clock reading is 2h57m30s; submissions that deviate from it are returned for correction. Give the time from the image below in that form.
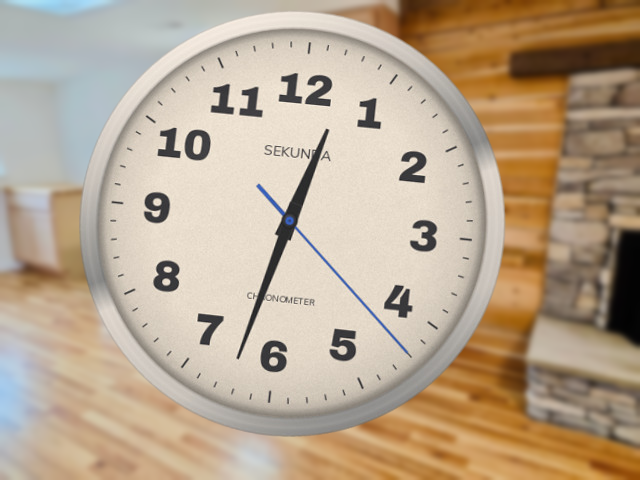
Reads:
12h32m22s
